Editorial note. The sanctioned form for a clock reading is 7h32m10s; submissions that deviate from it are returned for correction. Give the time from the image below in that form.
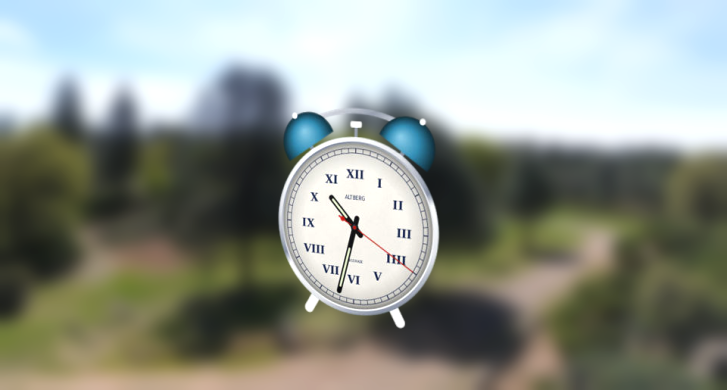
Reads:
10h32m20s
